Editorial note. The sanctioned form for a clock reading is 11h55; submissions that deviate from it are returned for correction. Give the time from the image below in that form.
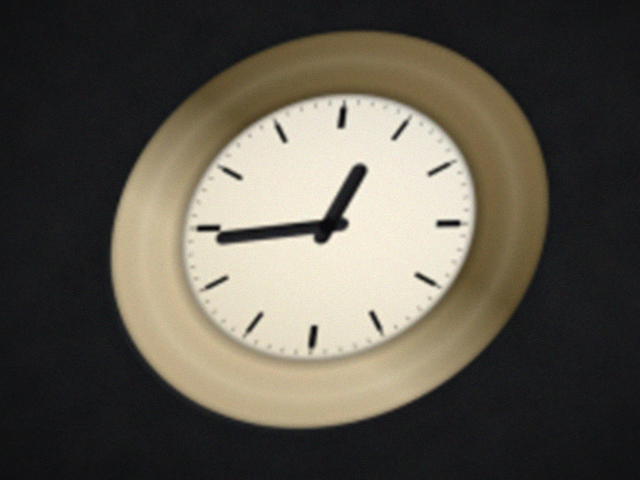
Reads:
12h44
